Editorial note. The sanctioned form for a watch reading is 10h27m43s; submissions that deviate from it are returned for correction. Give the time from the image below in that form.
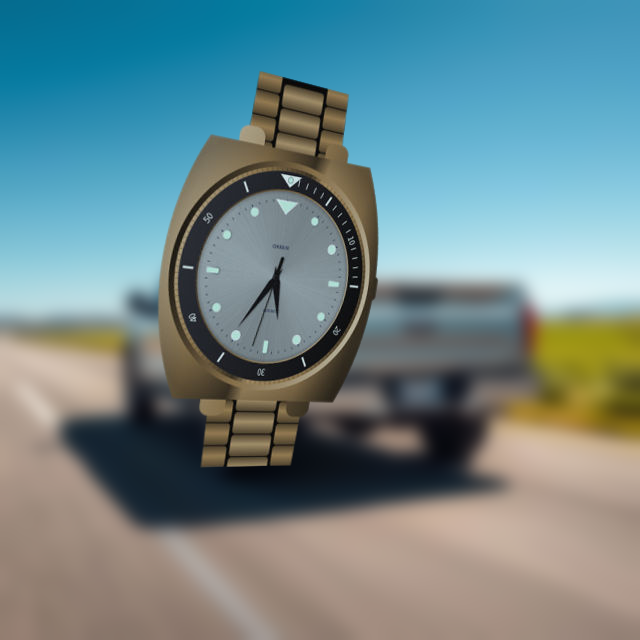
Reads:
5h35m32s
